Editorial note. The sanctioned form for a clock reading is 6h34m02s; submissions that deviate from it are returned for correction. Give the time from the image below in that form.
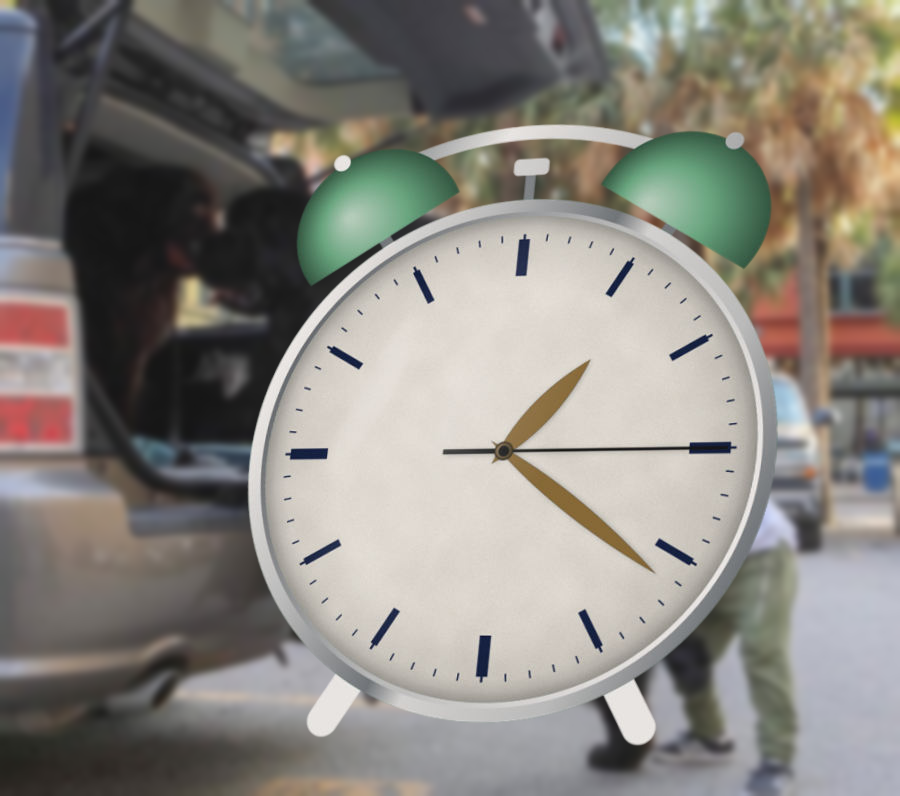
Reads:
1h21m15s
